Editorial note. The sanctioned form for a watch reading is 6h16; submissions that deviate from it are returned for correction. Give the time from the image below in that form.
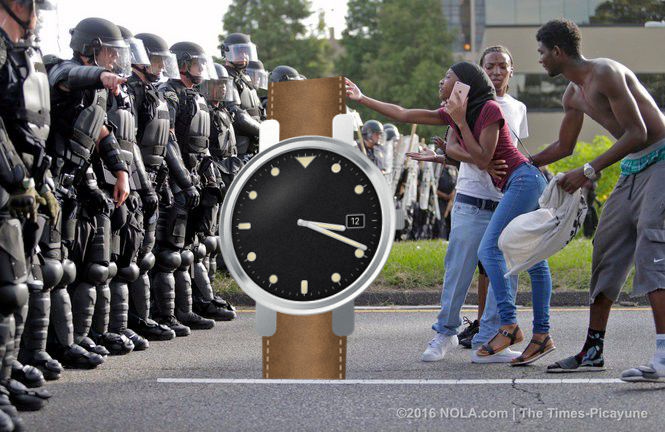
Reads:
3h19
